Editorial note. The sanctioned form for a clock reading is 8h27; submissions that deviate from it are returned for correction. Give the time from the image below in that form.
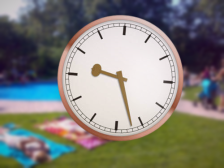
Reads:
9h27
